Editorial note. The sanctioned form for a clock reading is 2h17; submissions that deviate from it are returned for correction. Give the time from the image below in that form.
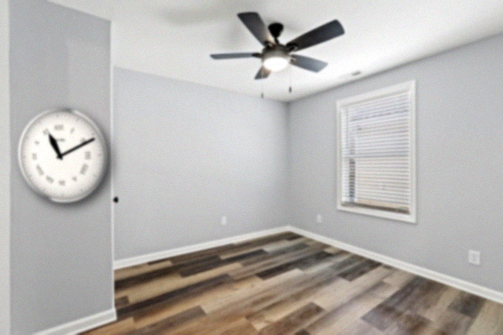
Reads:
11h11
